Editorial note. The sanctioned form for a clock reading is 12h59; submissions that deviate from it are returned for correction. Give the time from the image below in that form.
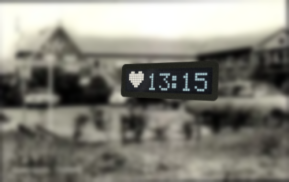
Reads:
13h15
